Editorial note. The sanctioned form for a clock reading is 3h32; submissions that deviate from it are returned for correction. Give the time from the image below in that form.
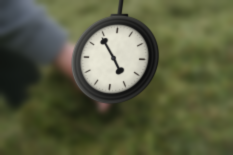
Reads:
4h54
